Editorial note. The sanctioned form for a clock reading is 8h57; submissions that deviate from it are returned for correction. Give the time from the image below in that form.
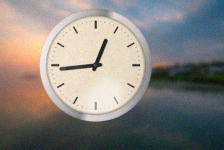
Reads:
12h44
